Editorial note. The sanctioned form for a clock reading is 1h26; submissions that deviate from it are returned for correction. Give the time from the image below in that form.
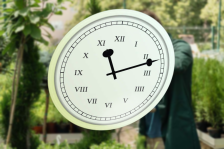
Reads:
11h12
